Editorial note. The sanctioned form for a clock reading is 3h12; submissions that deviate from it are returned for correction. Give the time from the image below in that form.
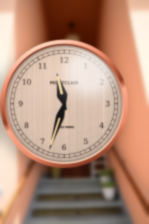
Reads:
11h33
